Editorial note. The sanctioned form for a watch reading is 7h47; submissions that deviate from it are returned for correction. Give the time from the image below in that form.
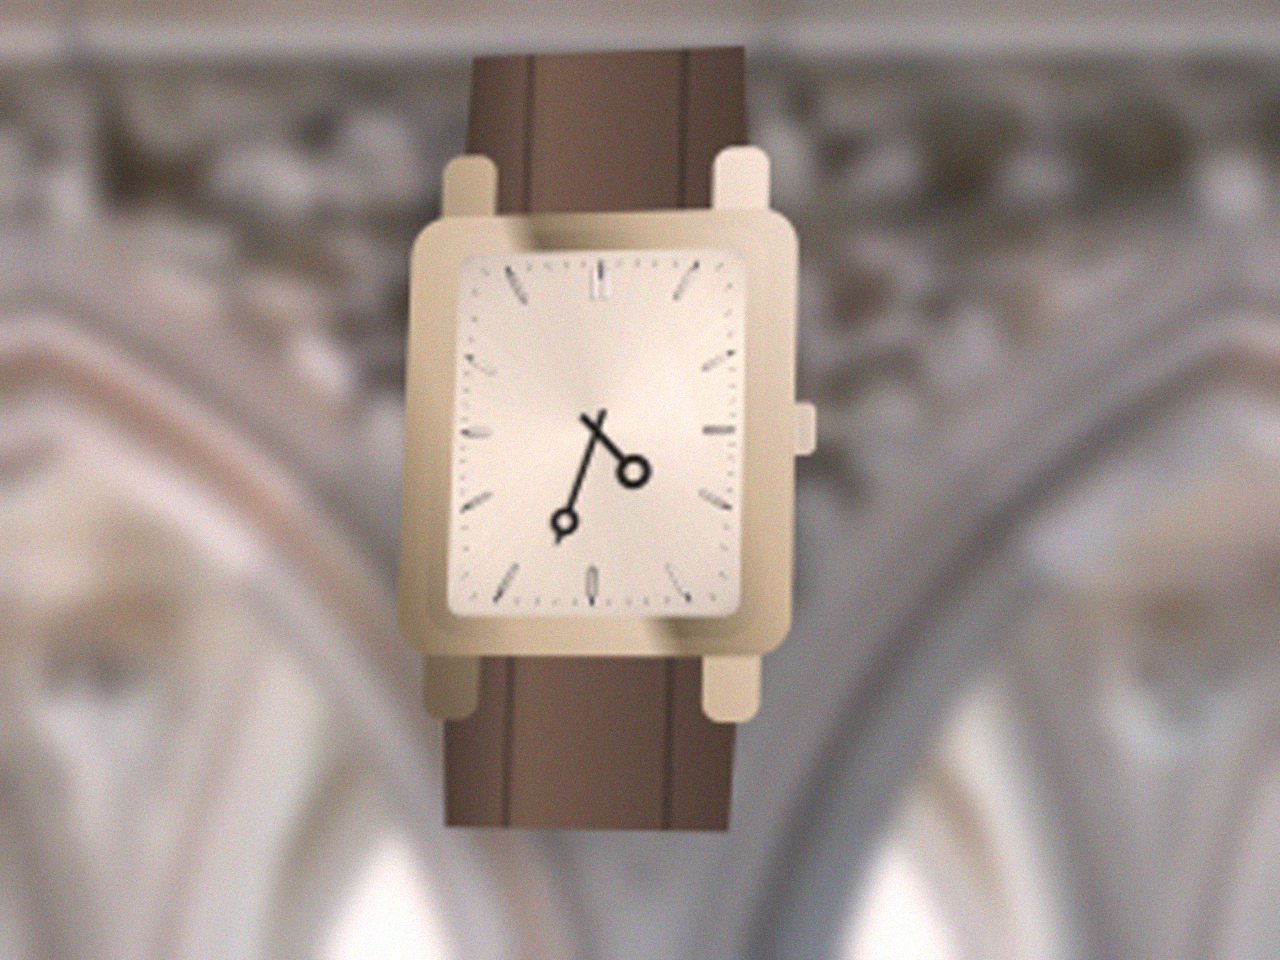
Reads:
4h33
